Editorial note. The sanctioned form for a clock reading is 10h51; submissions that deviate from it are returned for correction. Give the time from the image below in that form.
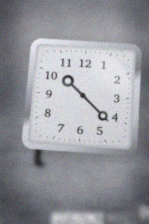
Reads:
10h22
